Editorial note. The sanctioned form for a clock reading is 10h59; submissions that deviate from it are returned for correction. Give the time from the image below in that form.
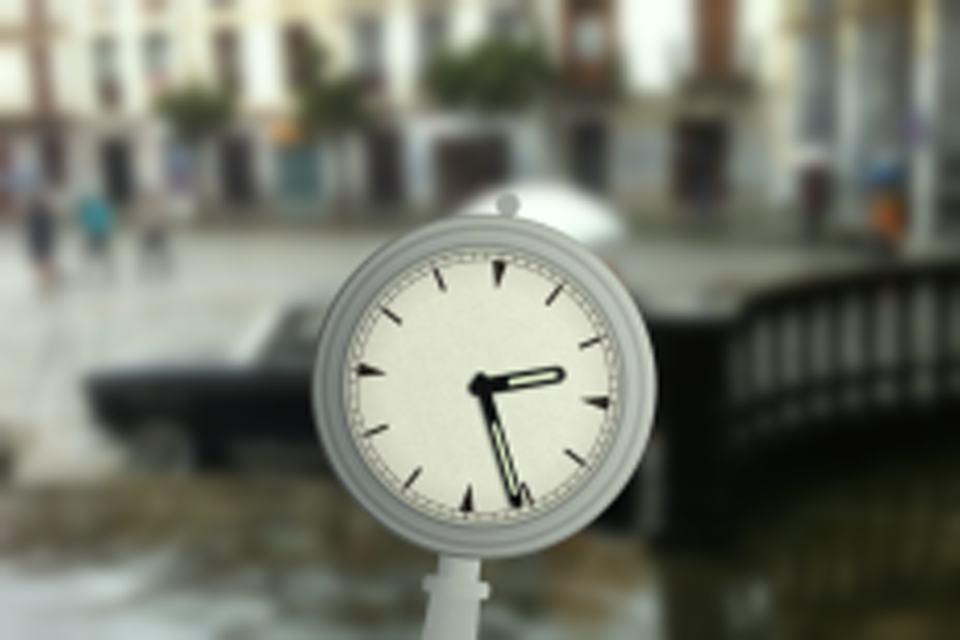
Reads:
2h26
